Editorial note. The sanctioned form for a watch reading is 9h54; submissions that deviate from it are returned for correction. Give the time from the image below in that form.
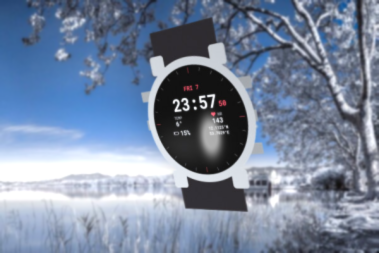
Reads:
23h57
